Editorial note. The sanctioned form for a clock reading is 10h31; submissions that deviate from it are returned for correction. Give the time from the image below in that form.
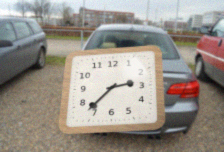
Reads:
2h37
